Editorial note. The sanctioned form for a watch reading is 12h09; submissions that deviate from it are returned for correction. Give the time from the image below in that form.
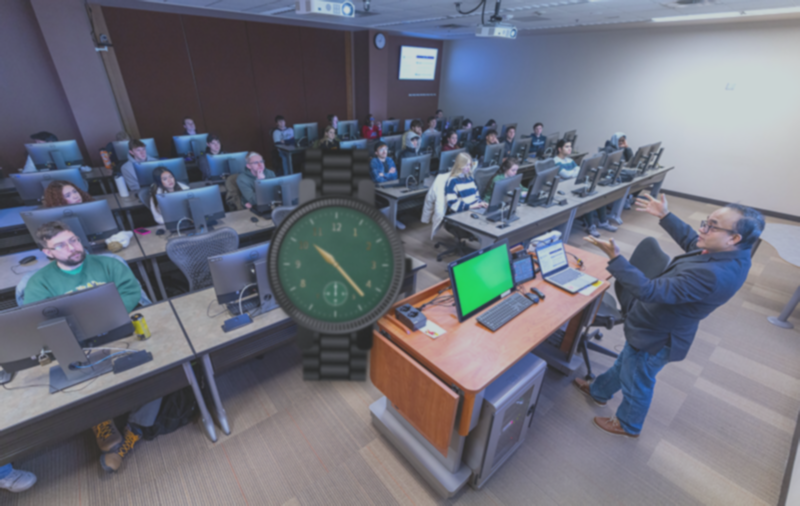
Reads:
10h23
